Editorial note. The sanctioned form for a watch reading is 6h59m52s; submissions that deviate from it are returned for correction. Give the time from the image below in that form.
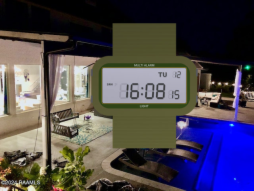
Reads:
16h08m15s
